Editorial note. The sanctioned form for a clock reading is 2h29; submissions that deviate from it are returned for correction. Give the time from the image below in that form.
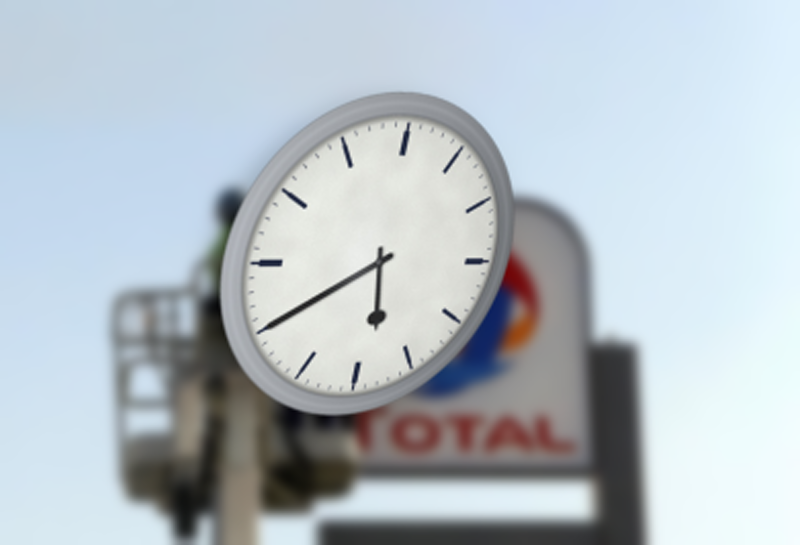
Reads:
5h40
